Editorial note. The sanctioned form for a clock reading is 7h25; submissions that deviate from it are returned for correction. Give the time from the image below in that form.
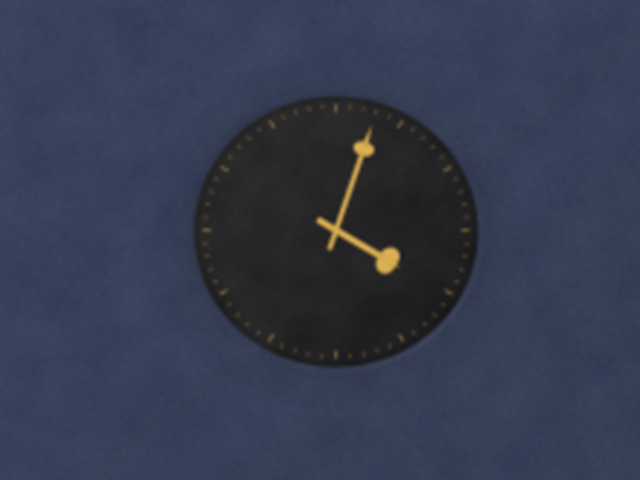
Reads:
4h03
